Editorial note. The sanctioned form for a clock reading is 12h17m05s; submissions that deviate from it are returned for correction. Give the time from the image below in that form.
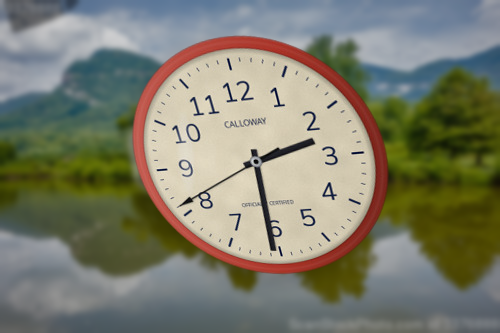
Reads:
2h30m41s
